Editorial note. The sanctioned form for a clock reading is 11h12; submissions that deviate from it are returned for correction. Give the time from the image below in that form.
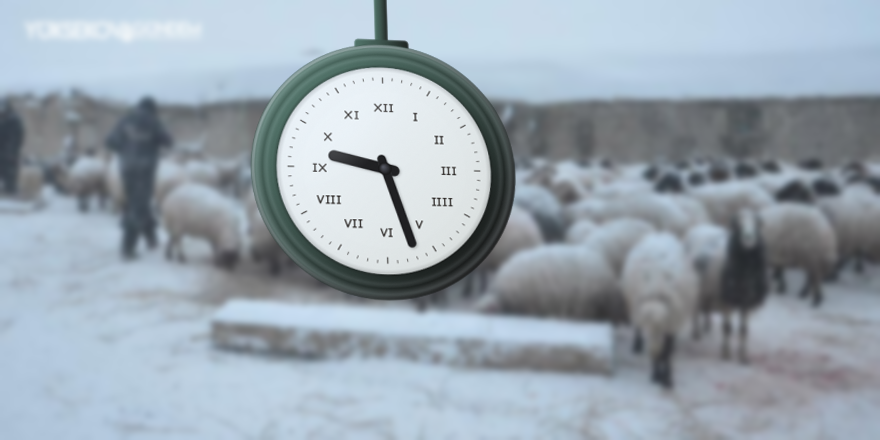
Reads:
9h27
